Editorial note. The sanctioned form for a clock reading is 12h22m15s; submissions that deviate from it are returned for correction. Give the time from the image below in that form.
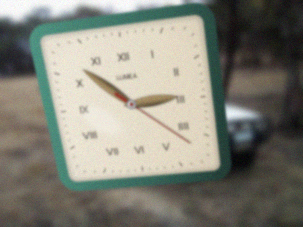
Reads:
2h52m22s
